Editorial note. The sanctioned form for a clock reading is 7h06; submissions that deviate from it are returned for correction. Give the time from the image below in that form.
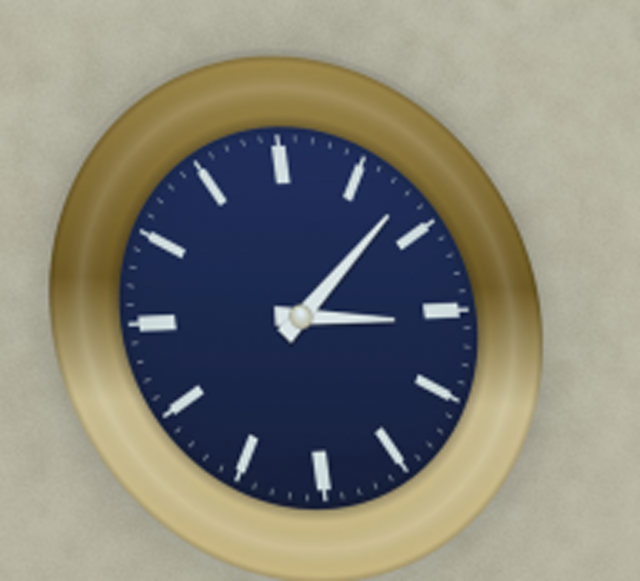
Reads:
3h08
